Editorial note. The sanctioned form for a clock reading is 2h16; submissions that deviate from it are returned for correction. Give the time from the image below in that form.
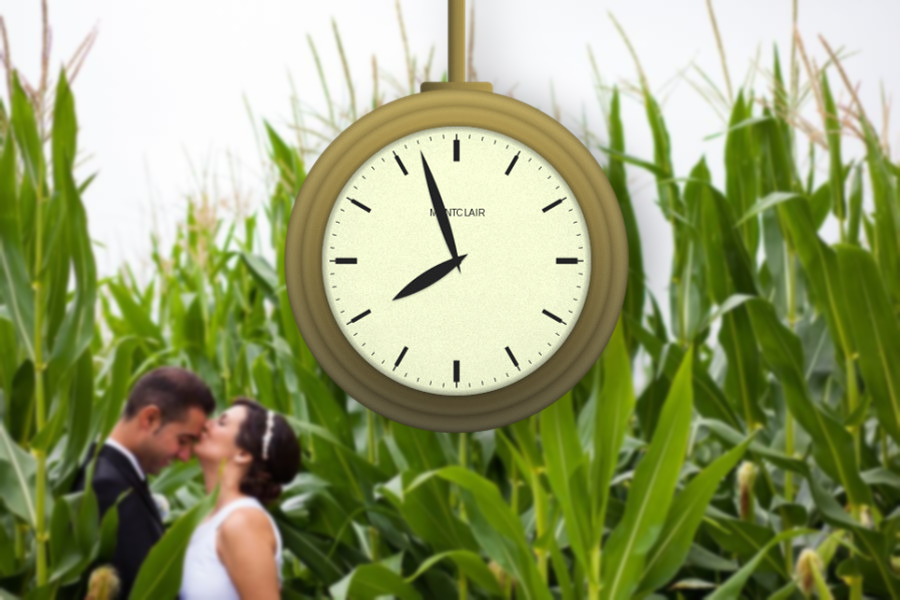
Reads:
7h57
